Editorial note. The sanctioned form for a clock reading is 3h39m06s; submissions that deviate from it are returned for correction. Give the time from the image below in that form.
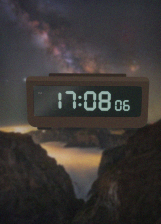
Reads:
17h08m06s
